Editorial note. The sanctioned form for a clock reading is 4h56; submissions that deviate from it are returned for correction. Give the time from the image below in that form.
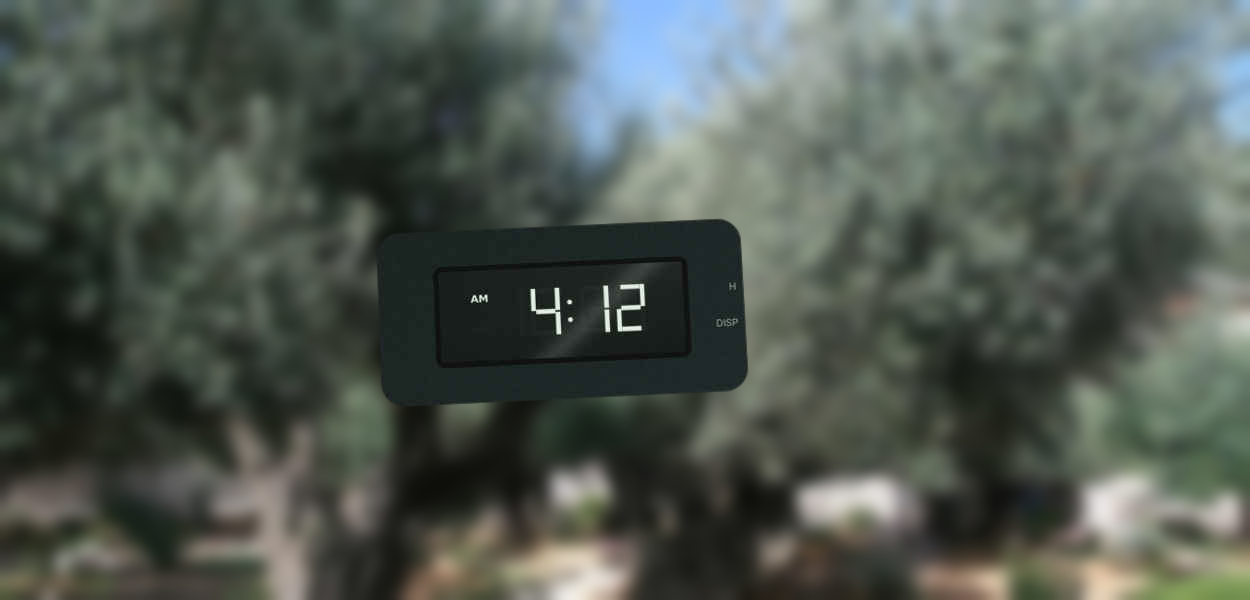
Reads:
4h12
